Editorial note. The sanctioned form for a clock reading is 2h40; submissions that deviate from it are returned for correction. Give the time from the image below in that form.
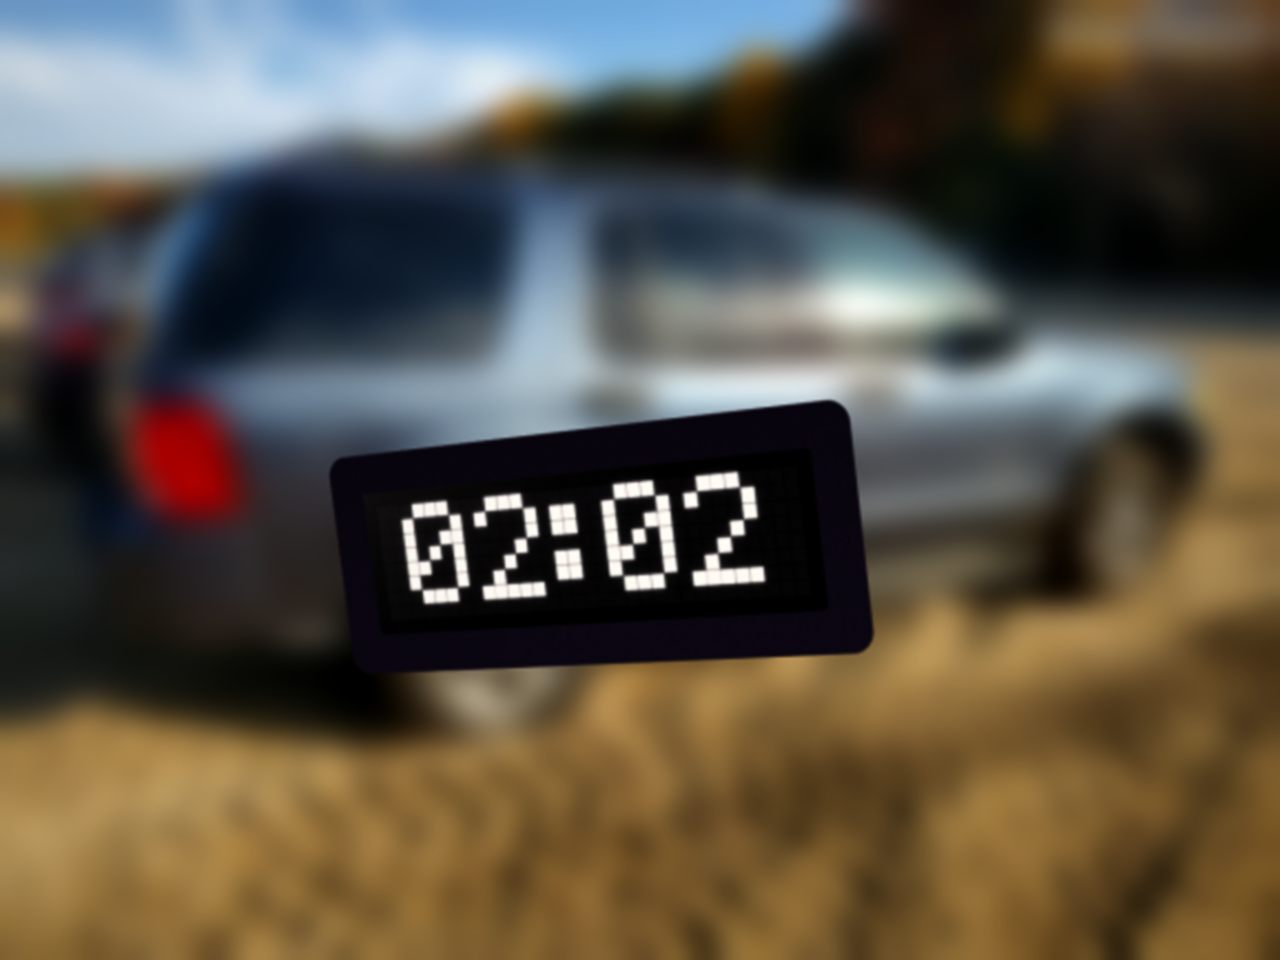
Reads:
2h02
